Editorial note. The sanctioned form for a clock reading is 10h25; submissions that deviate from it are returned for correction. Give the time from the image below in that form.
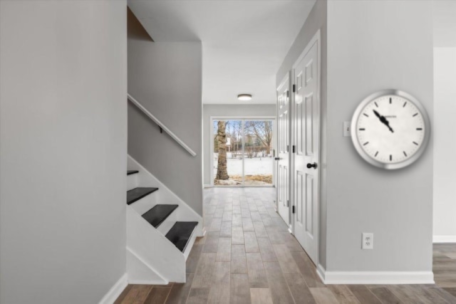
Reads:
10h53
